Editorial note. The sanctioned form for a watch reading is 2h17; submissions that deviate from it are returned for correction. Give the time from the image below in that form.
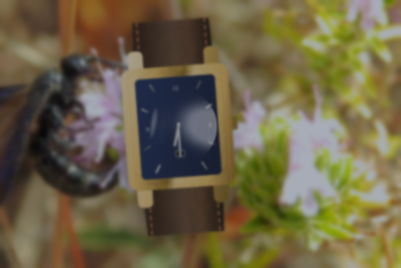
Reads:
6h30
